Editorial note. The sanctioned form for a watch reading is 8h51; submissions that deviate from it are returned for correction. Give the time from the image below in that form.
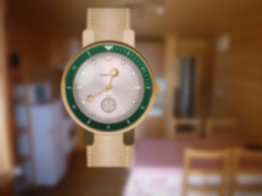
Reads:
12h40
